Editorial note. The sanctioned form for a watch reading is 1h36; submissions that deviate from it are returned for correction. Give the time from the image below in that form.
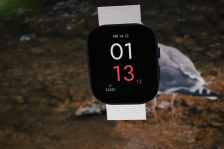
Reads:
1h13
